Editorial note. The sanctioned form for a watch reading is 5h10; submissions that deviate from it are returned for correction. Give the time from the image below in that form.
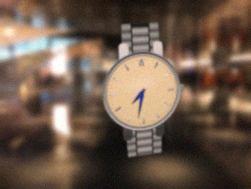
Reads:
7h32
